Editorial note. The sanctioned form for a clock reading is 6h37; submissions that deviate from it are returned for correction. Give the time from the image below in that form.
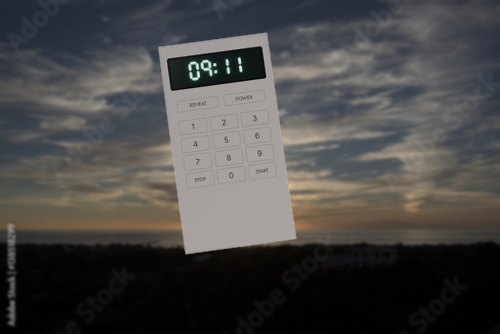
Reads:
9h11
